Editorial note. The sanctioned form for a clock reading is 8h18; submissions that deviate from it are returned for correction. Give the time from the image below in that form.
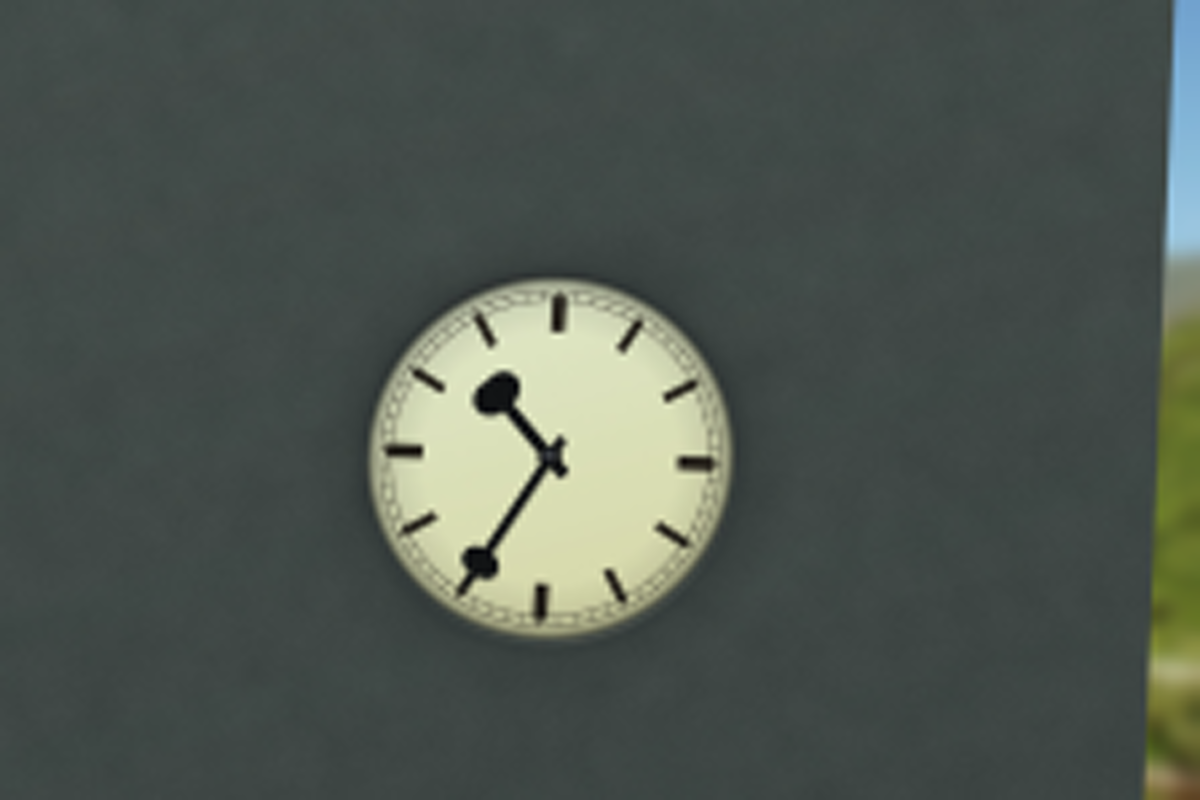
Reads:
10h35
